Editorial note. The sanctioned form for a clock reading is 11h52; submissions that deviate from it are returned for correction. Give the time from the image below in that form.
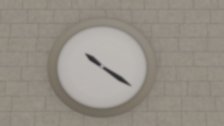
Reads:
10h21
